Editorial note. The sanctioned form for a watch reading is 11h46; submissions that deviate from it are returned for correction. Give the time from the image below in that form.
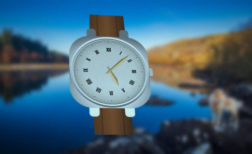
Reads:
5h08
